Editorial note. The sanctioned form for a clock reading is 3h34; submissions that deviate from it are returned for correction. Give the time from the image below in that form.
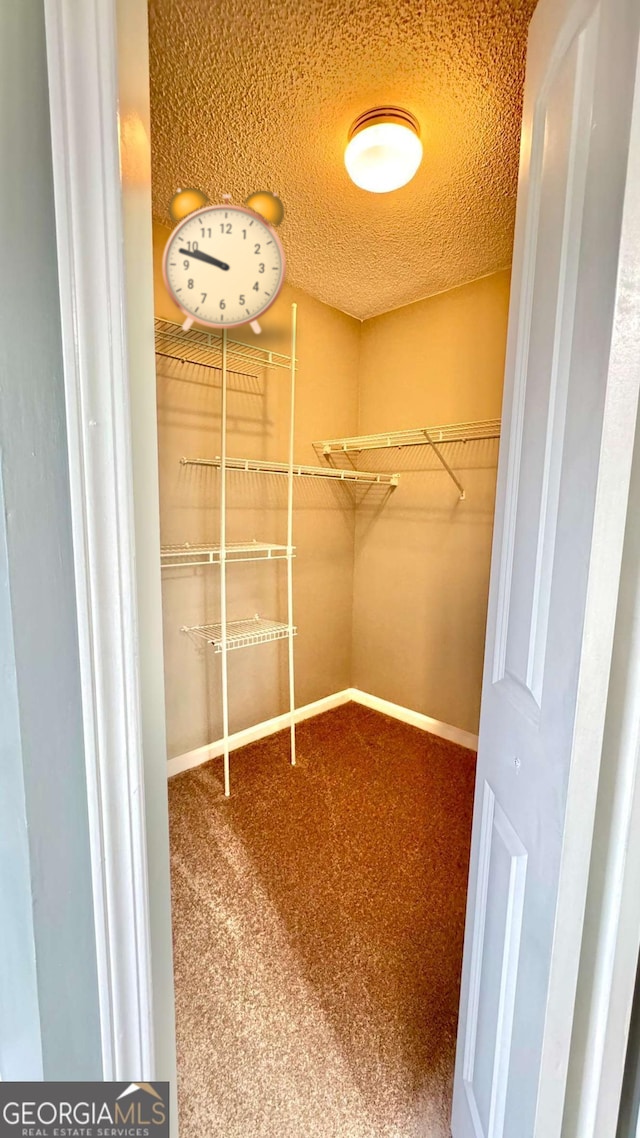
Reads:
9h48
